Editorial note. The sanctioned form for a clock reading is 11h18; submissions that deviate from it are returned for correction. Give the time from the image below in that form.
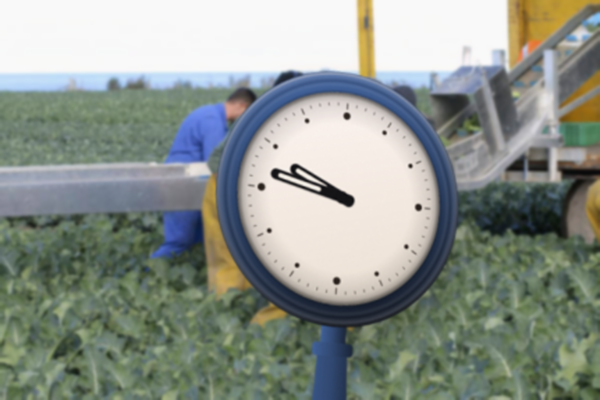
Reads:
9h47
